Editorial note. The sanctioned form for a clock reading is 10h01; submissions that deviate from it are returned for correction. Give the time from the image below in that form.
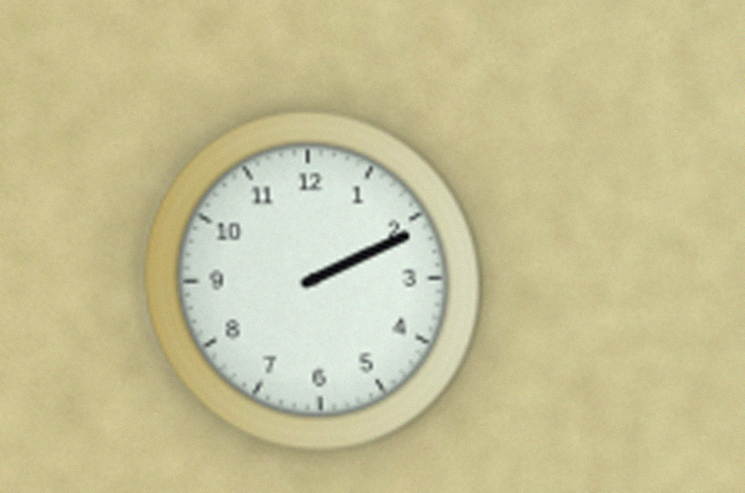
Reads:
2h11
